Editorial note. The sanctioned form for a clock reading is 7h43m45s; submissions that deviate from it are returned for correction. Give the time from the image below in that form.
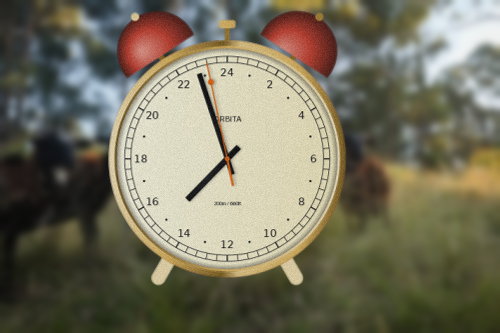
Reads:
14h56m58s
